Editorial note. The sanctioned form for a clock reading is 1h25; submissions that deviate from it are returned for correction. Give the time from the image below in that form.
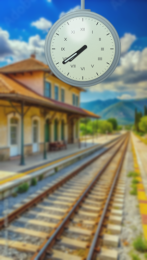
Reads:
7h39
